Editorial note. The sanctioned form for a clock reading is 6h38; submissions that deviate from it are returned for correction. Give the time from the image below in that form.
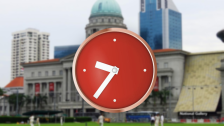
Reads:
9h36
